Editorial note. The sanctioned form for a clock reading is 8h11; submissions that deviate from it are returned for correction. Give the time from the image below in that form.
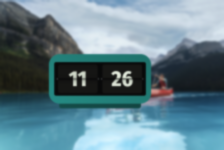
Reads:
11h26
